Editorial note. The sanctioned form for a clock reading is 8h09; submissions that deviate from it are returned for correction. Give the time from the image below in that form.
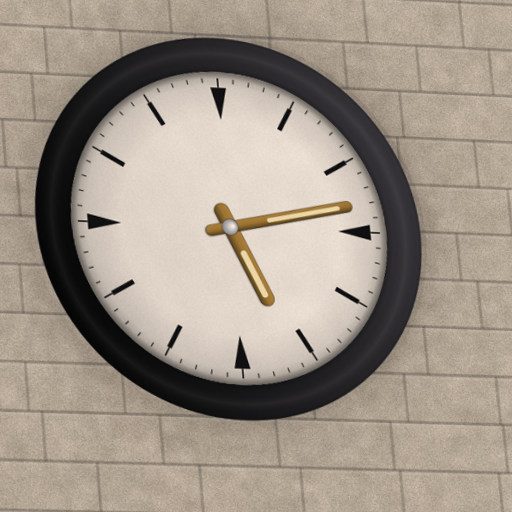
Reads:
5h13
